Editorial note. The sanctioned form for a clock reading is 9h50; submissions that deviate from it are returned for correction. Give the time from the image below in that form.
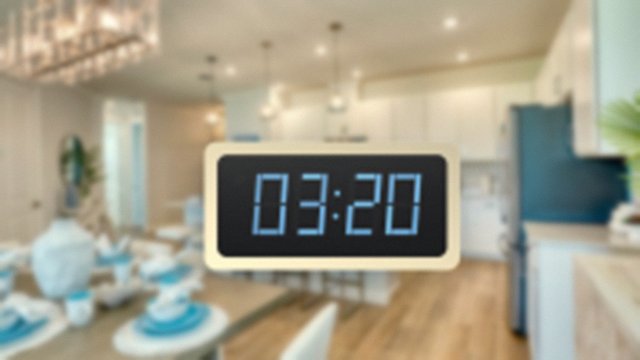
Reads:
3h20
